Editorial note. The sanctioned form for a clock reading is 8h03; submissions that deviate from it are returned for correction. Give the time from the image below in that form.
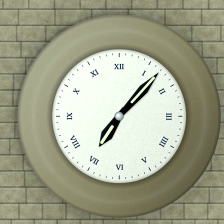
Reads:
7h07
